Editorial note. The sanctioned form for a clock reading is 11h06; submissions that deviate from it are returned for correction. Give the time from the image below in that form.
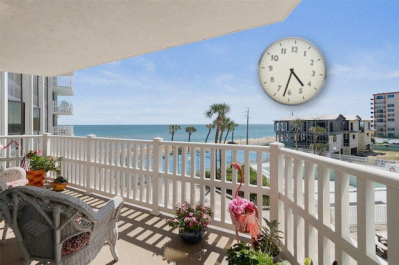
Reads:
4h32
